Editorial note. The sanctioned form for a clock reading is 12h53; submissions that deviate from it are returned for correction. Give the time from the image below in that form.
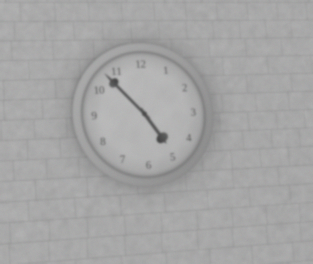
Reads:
4h53
